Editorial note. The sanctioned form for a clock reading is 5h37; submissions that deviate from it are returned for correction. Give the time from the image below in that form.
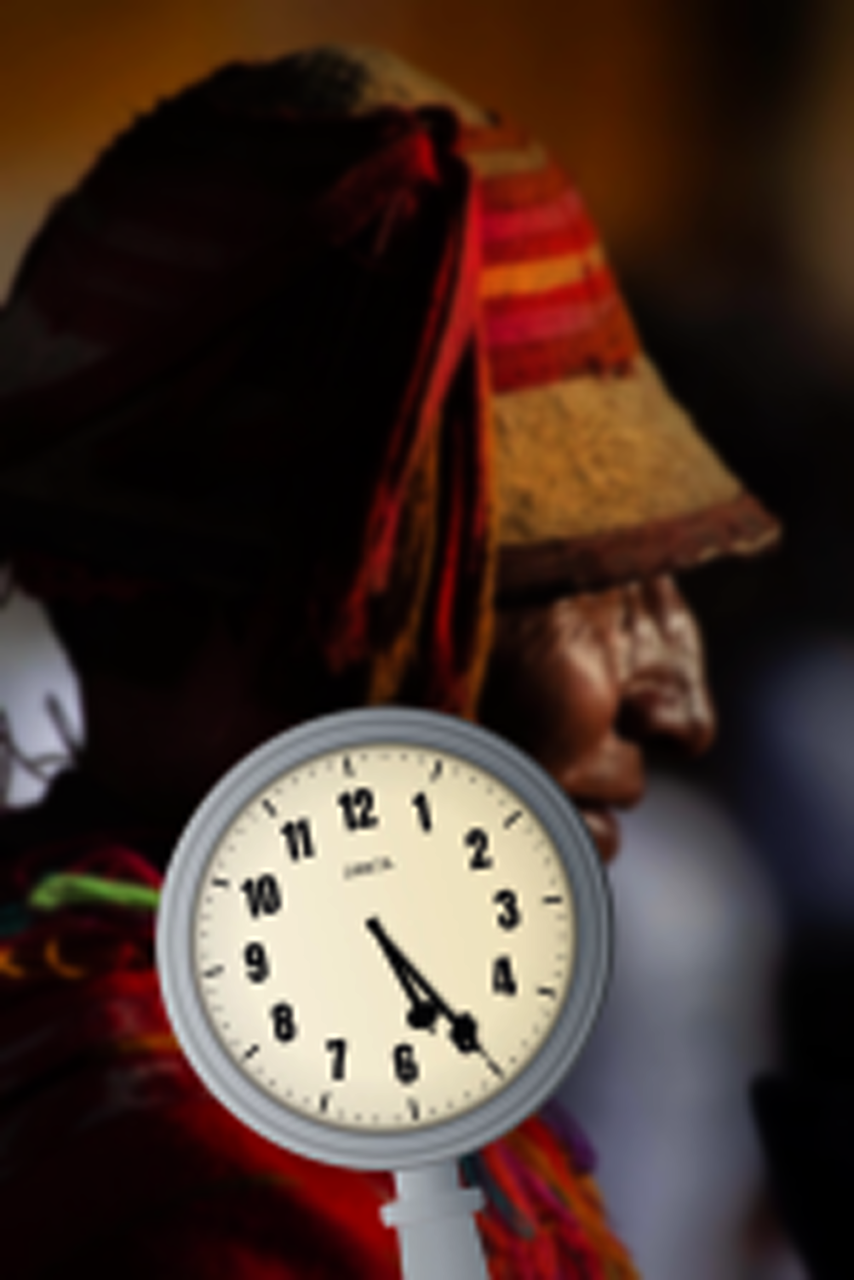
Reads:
5h25
